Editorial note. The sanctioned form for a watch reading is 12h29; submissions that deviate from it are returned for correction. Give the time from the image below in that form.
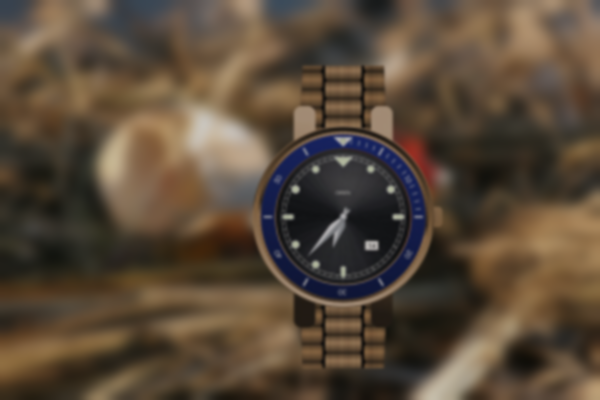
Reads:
6h37
